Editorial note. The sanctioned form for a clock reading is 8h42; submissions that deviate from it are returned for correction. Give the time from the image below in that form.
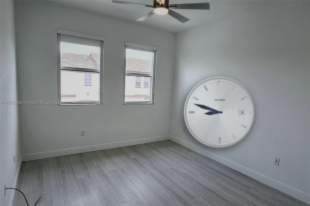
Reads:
8h48
